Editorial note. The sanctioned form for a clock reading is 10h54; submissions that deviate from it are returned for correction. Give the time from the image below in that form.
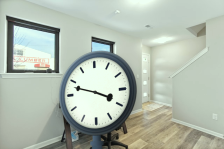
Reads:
3h48
